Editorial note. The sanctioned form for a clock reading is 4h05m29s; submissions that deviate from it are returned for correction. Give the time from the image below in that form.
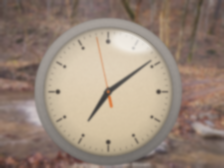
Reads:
7h08m58s
